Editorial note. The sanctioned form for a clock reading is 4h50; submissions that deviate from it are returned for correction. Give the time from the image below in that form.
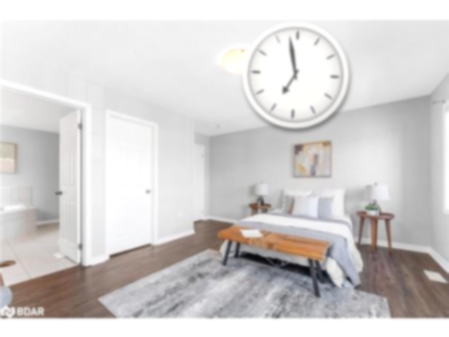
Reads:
6h58
